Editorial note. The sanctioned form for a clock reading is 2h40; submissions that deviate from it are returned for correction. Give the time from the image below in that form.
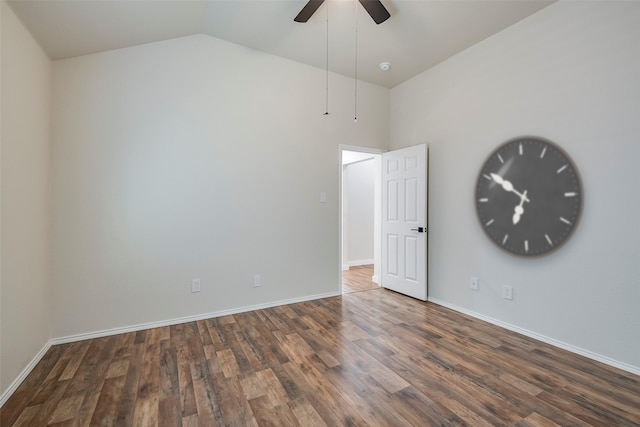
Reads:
6h51
